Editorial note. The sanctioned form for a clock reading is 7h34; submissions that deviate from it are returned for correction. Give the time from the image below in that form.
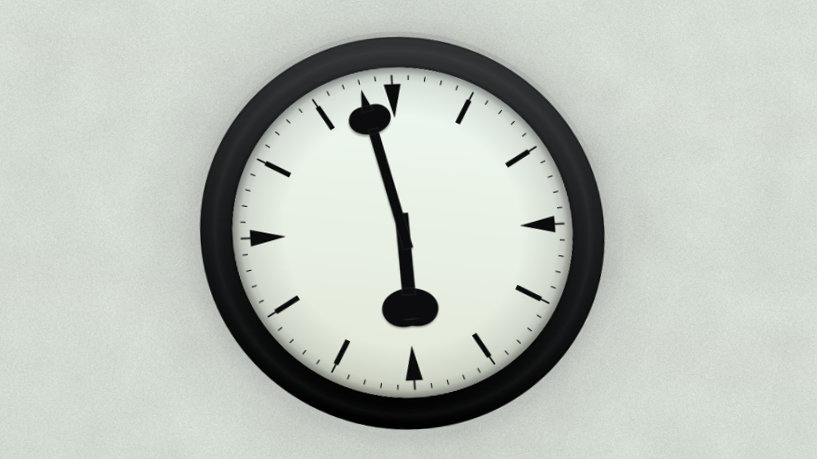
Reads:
5h58
